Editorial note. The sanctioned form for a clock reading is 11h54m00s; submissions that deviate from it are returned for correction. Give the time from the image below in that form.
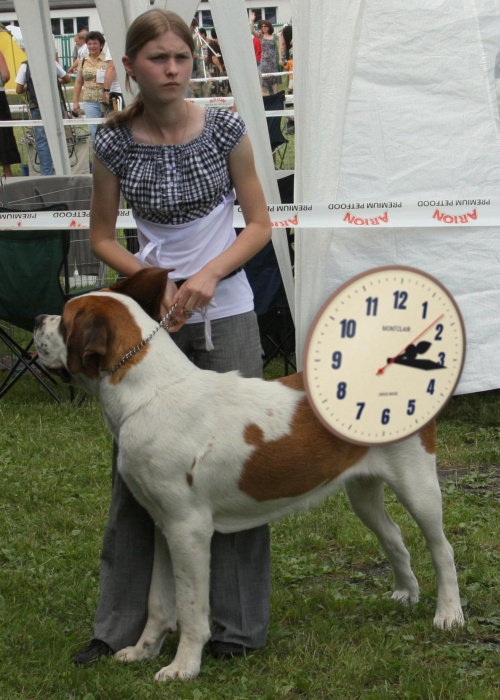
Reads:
2h16m08s
